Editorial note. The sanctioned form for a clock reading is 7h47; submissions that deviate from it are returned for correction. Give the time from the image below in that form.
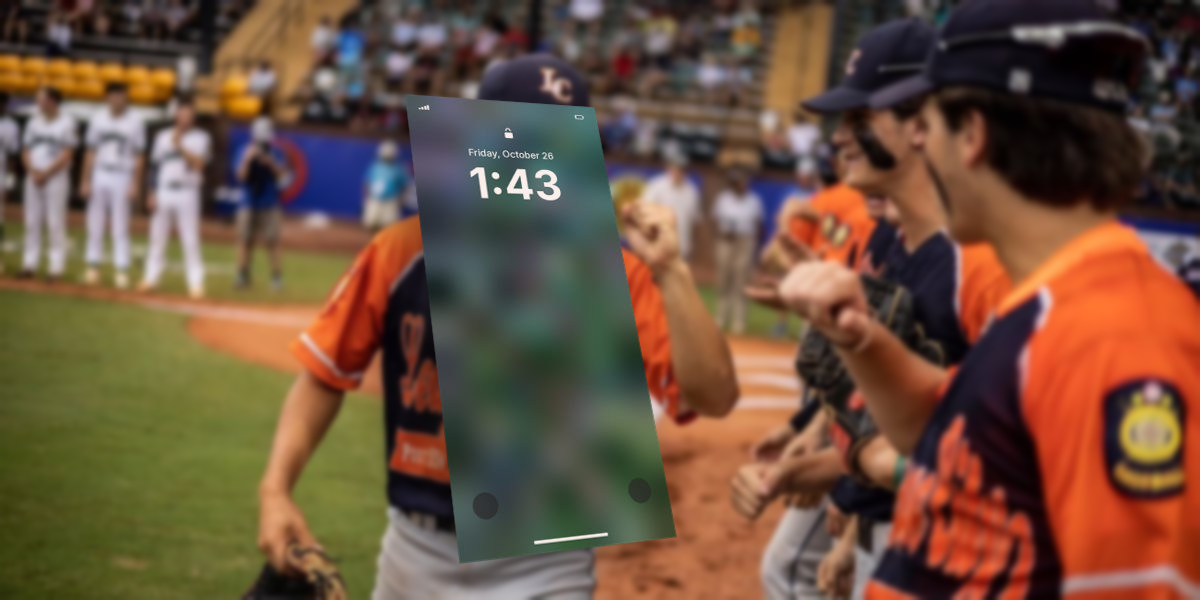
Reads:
1h43
